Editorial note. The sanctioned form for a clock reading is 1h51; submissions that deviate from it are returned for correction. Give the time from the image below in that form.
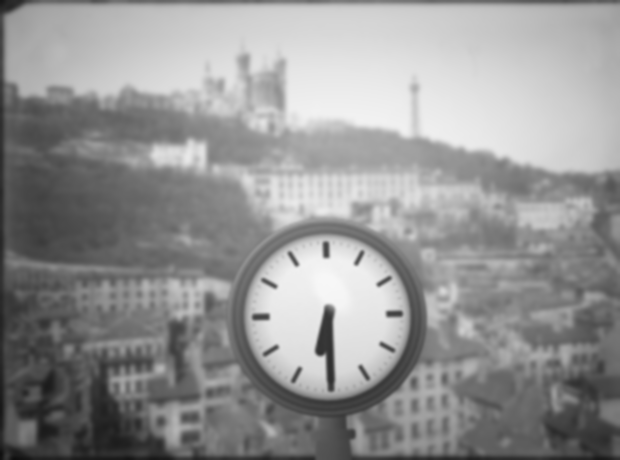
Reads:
6h30
